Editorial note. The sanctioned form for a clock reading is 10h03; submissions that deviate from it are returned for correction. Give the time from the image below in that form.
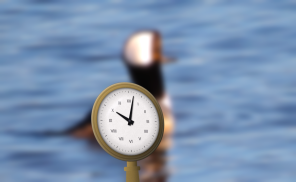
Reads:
10h02
